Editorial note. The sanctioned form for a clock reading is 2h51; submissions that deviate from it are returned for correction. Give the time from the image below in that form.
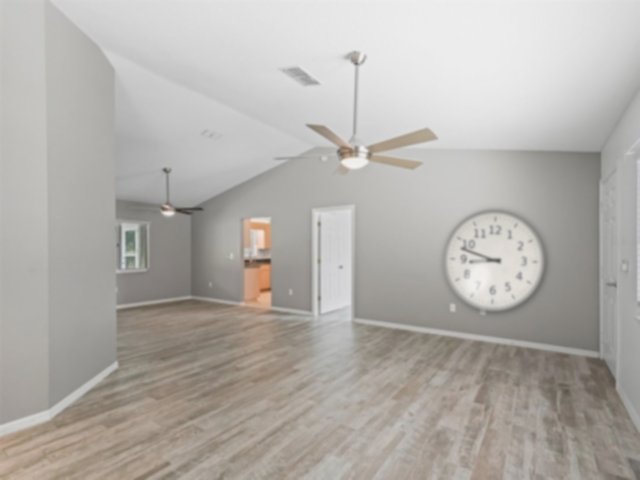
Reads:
8h48
